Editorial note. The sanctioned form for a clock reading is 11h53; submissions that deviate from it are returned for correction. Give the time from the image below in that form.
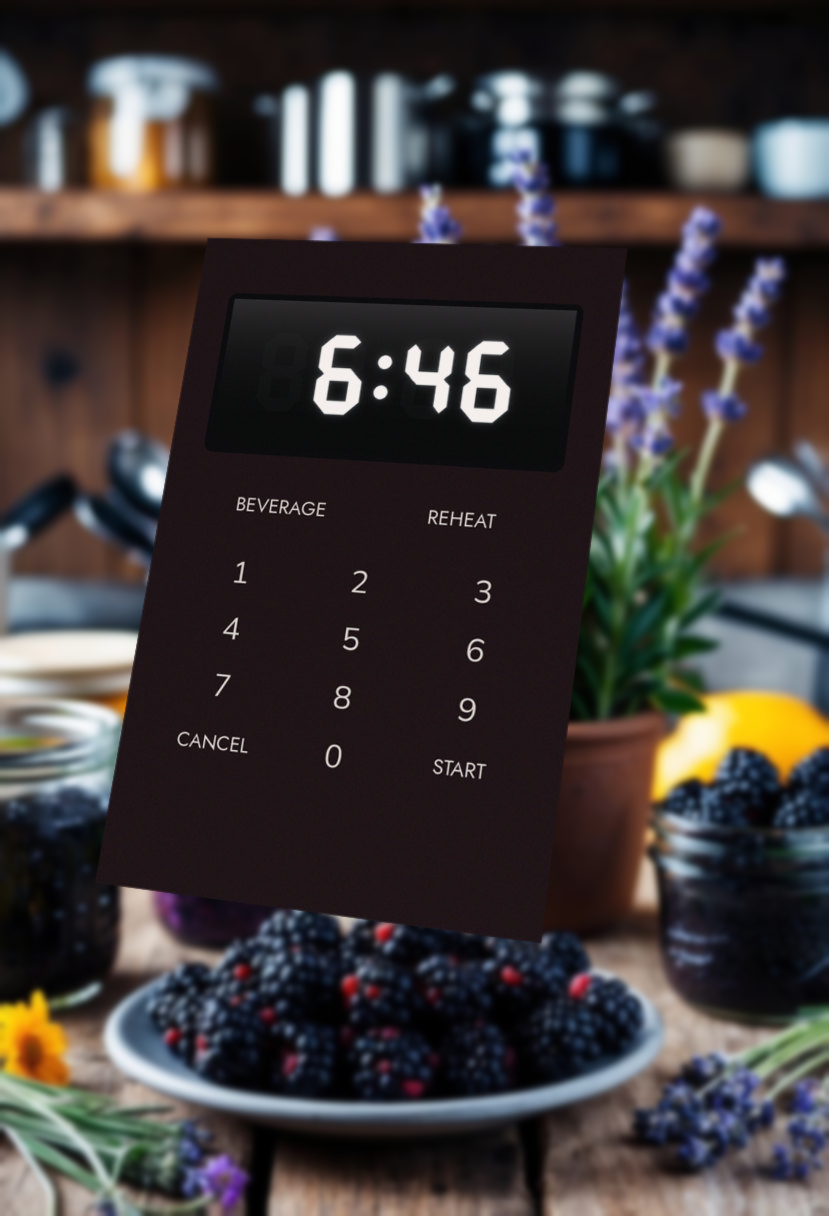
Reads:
6h46
